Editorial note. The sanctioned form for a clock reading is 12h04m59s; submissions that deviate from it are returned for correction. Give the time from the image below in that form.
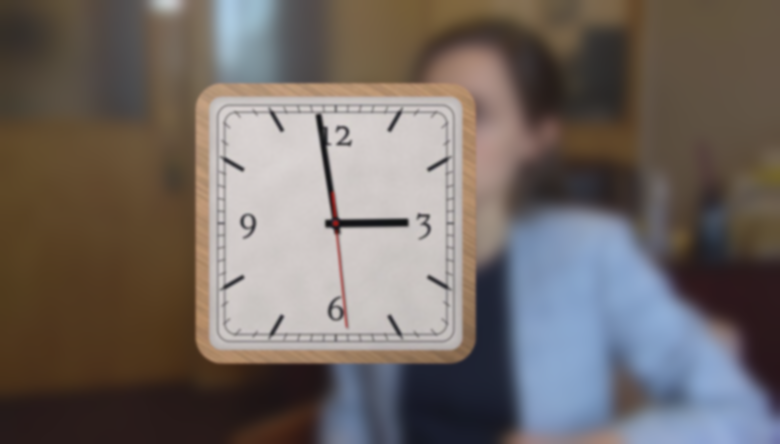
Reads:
2h58m29s
